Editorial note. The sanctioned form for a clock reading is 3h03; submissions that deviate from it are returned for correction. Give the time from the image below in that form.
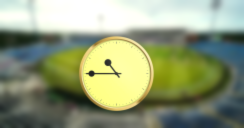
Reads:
10h45
